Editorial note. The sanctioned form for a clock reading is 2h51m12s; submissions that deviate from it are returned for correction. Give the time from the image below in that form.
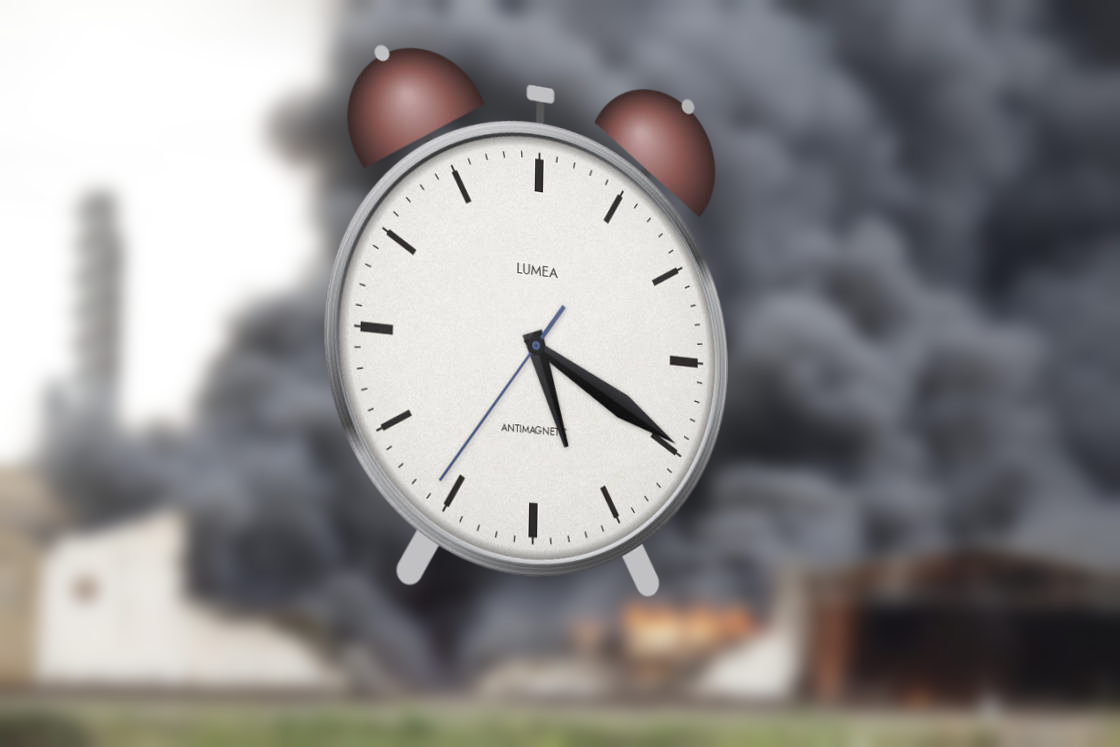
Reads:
5h19m36s
